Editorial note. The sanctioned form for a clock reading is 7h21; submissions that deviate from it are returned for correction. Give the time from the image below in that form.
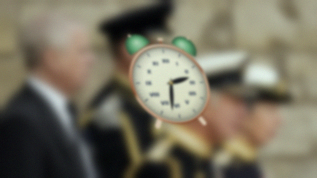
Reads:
2h32
